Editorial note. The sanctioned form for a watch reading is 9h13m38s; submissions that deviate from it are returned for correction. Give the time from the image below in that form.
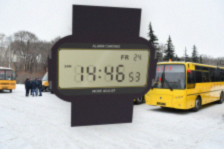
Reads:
14h46m53s
